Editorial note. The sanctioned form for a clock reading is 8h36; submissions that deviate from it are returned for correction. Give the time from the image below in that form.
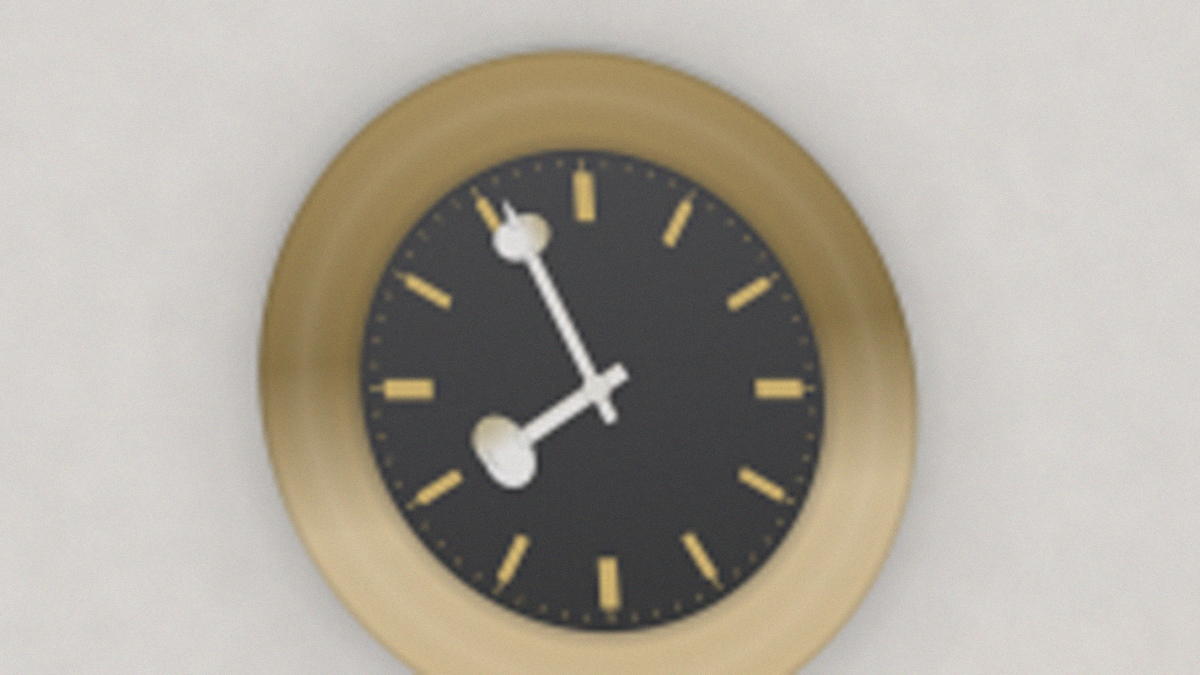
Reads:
7h56
